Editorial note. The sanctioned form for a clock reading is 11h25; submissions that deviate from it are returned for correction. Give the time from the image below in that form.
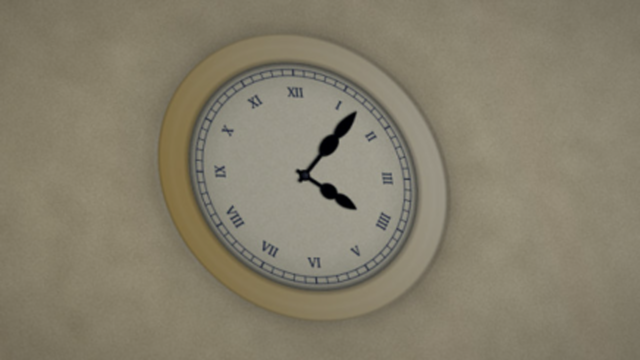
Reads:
4h07
